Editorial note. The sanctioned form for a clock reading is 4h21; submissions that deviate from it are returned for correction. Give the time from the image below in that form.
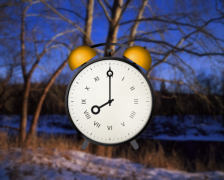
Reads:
8h00
